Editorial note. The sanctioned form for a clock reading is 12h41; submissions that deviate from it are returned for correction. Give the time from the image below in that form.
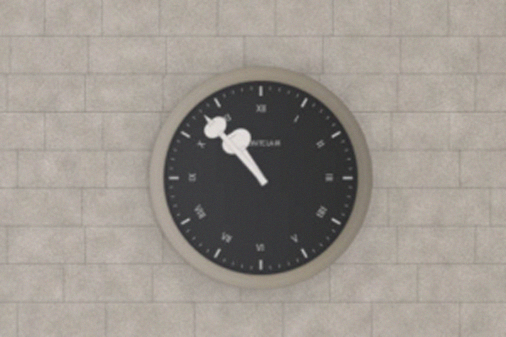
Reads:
10h53
